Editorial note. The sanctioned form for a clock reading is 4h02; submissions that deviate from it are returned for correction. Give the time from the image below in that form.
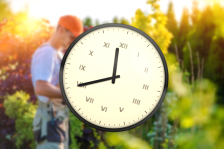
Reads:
11h40
